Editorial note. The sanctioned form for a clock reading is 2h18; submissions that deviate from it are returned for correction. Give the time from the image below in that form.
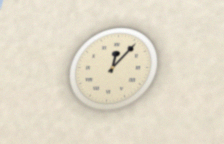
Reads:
12h06
